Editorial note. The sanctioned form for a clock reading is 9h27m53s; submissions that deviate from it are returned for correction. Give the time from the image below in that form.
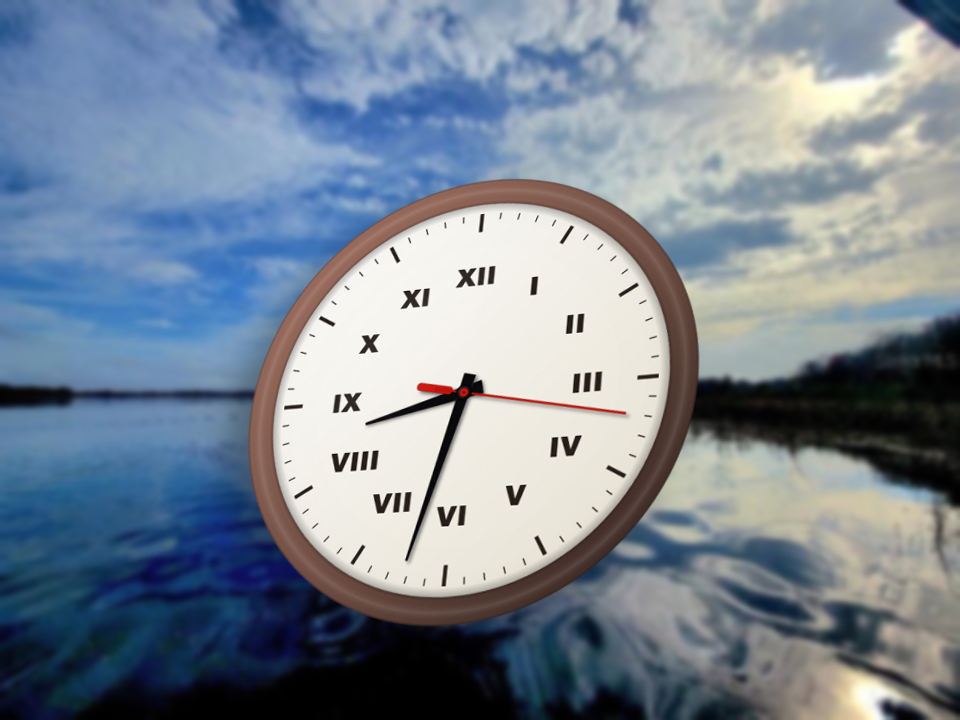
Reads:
8h32m17s
